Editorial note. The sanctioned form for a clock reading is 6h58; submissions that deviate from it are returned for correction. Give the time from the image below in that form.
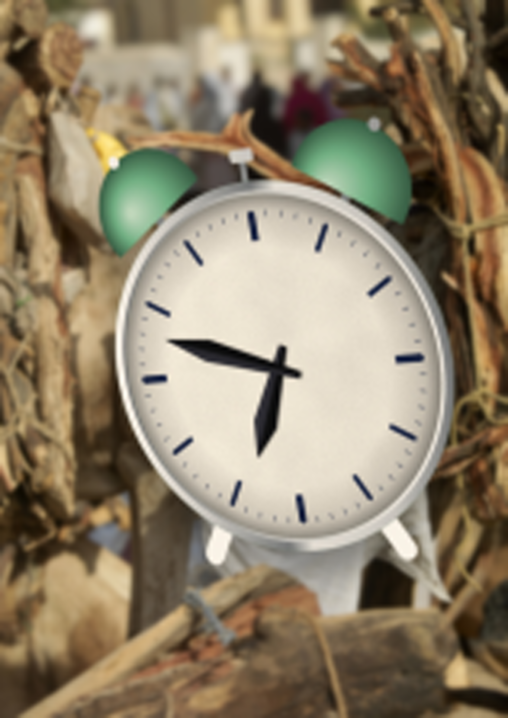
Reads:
6h48
